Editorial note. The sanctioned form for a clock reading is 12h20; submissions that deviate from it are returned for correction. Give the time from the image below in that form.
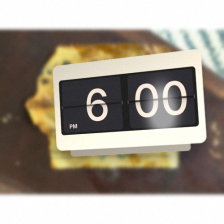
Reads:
6h00
